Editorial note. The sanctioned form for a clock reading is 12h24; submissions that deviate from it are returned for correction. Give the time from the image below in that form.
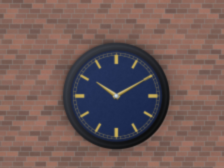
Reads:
10h10
